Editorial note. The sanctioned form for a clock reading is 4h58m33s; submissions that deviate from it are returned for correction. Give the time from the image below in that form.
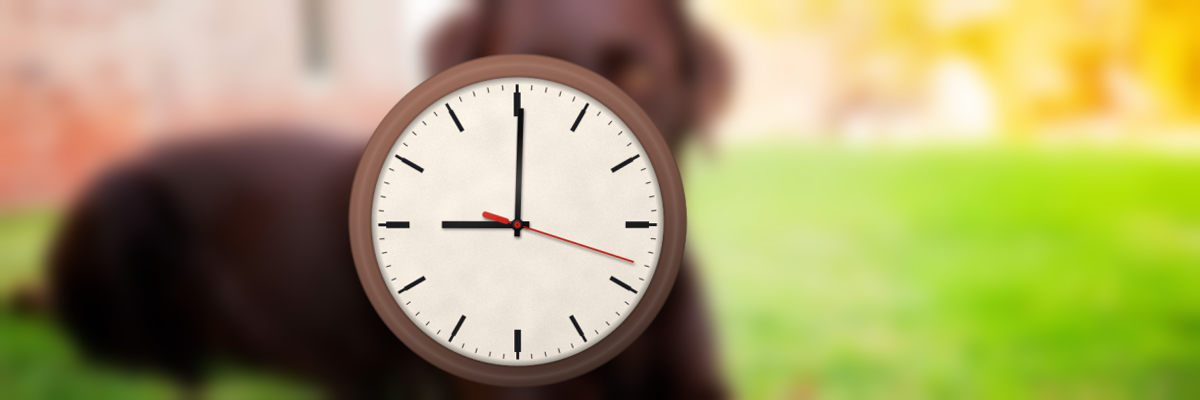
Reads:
9h00m18s
